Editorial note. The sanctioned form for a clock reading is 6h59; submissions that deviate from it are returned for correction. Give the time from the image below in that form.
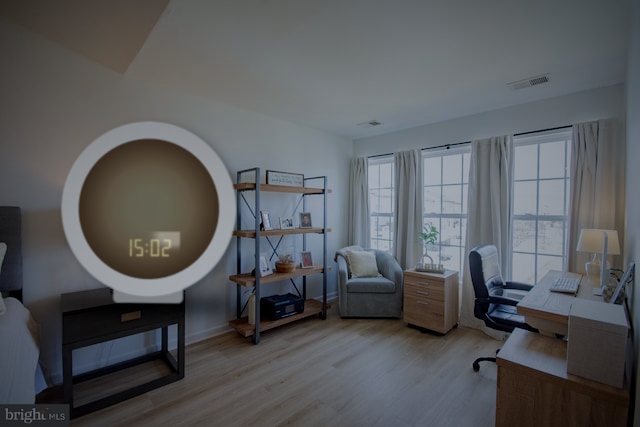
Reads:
15h02
